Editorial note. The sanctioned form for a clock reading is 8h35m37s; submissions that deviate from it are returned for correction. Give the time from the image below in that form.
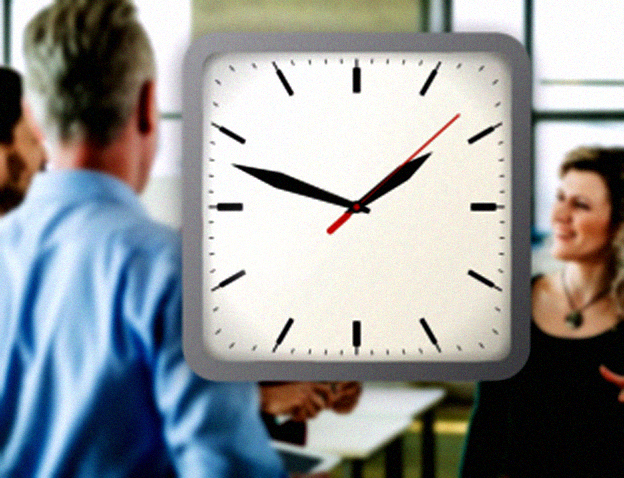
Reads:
1h48m08s
